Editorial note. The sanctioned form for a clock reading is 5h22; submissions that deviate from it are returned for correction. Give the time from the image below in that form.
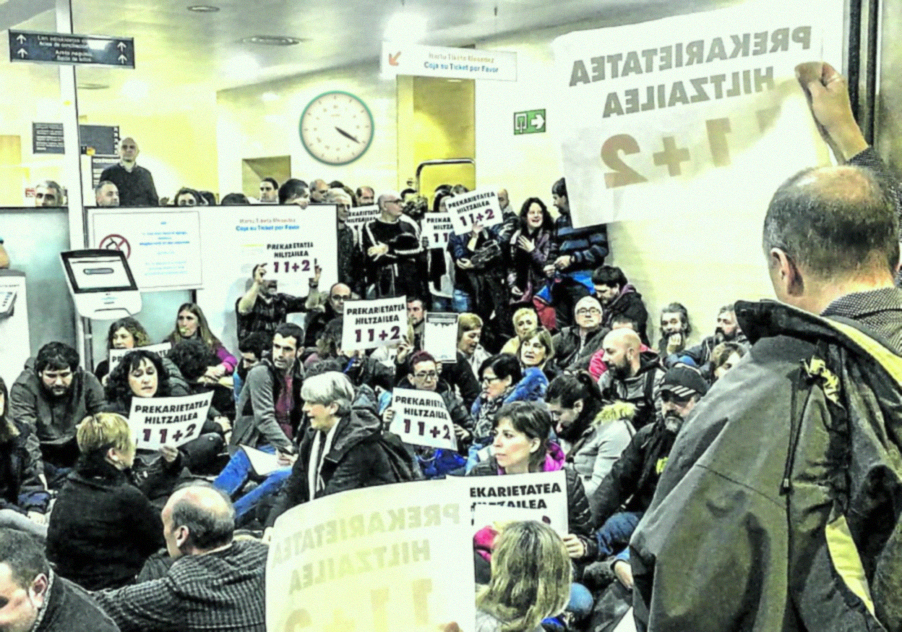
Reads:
4h21
